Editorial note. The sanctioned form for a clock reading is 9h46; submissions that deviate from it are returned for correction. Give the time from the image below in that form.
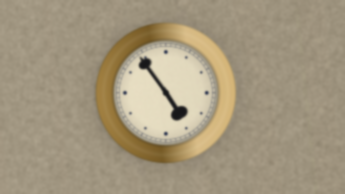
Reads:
4h54
